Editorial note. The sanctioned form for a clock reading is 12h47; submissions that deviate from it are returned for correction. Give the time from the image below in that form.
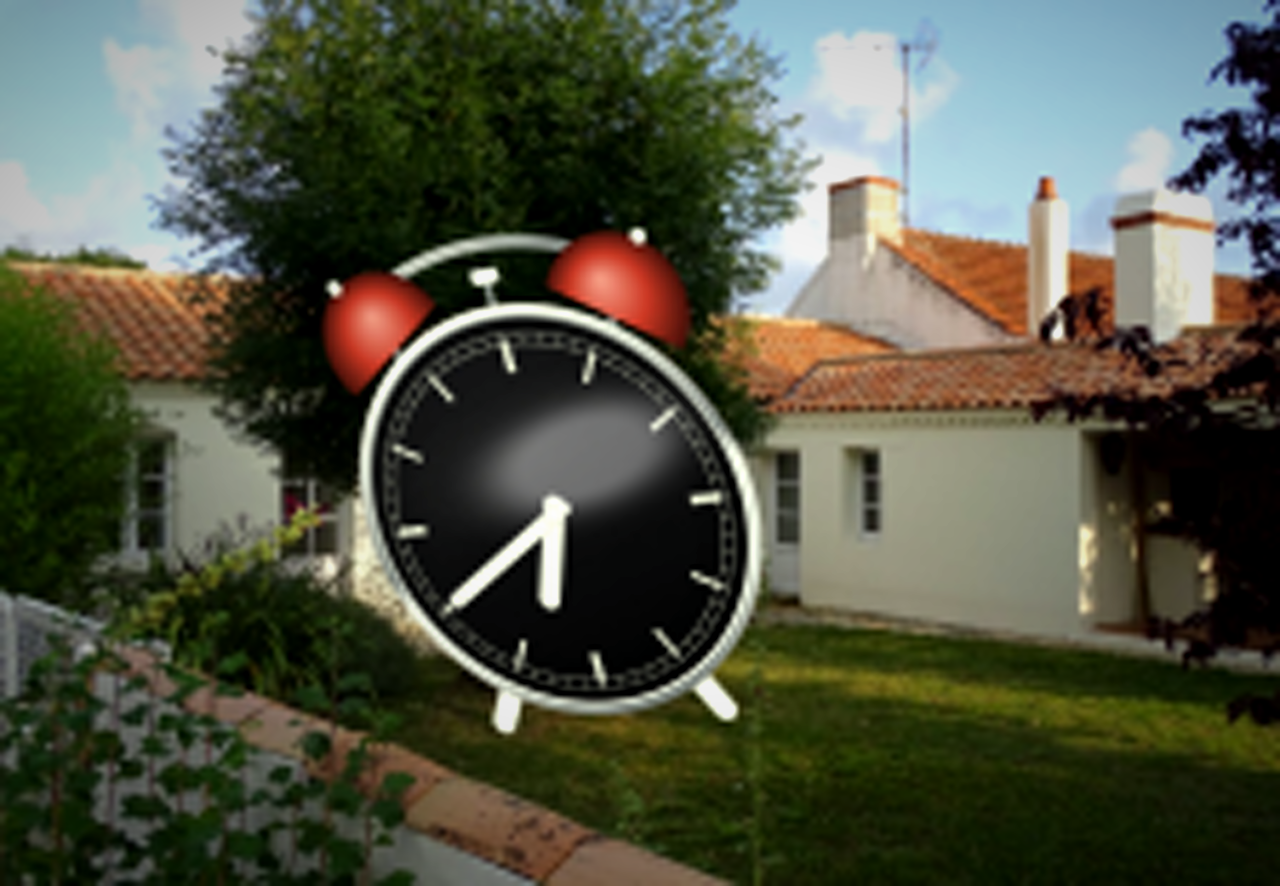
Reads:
6h40
